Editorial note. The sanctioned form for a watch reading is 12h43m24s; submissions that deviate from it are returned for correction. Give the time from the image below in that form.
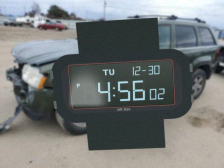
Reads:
4h56m02s
